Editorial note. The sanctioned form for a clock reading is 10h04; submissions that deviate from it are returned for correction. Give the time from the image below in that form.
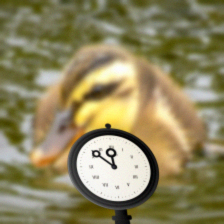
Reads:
11h52
